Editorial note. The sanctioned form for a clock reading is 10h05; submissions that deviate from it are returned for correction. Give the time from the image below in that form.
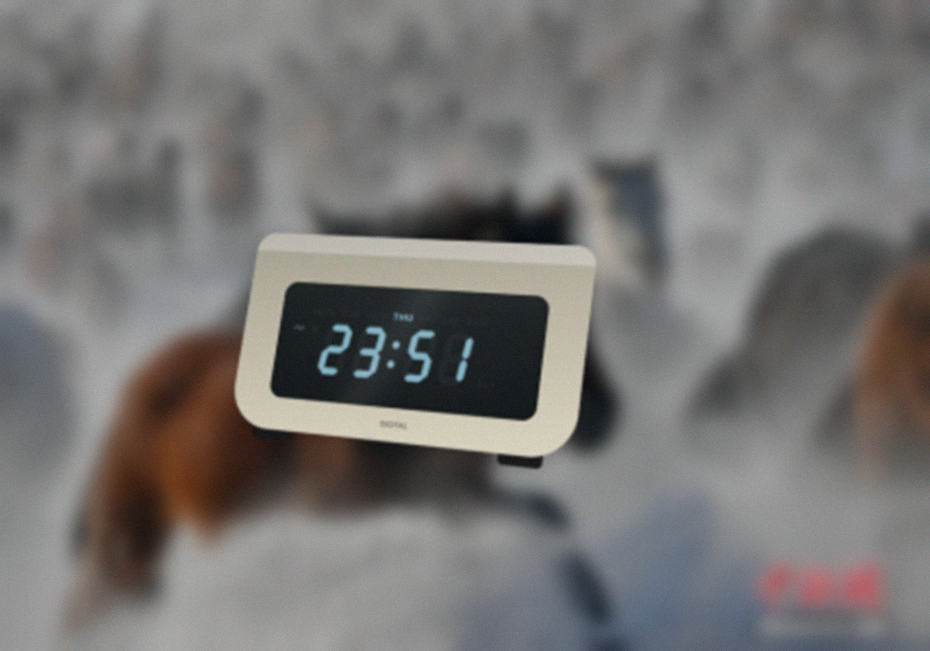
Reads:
23h51
